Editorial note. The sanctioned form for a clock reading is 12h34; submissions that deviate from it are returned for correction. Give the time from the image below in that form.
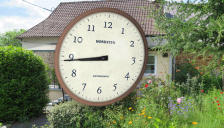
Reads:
8h44
